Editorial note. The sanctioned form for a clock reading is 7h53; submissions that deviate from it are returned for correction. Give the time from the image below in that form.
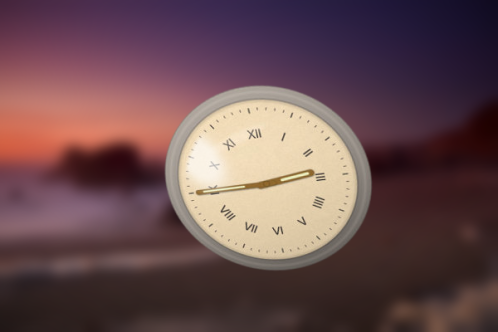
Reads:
2h45
